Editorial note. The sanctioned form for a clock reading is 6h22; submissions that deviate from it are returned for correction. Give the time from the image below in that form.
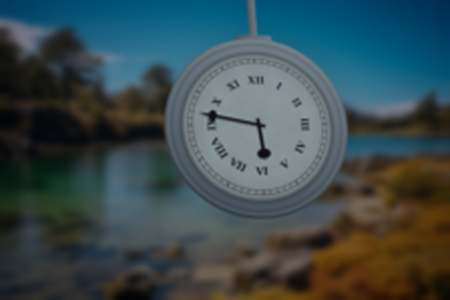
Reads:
5h47
